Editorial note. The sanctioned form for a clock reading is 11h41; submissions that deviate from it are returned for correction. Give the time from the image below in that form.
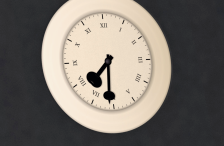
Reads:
7h31
